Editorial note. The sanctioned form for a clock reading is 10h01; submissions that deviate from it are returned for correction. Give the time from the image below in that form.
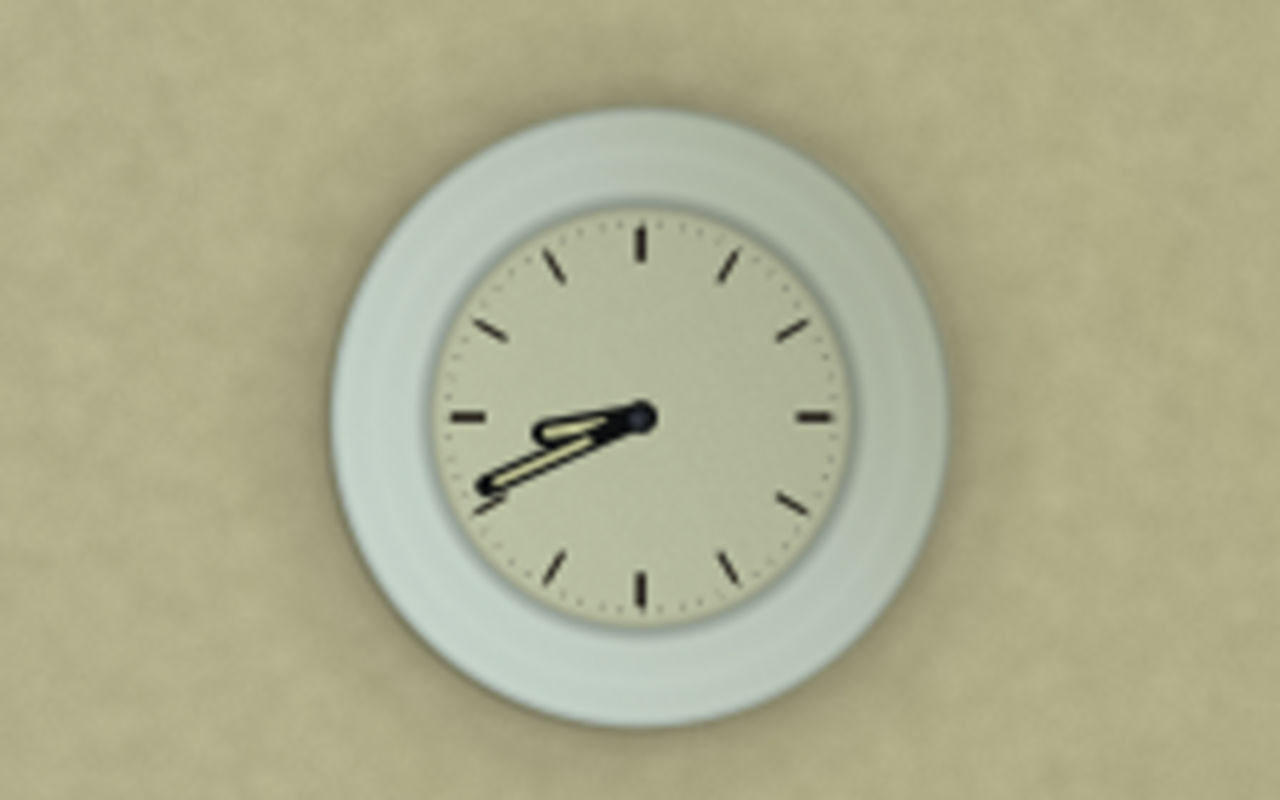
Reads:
8h41
